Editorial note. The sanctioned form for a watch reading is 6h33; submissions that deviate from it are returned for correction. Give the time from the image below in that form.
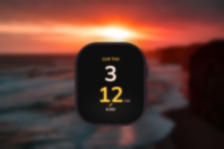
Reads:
3h12
